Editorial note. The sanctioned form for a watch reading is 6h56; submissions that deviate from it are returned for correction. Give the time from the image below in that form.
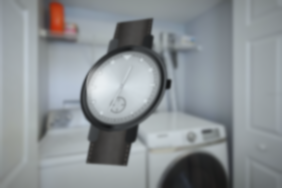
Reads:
12h33
